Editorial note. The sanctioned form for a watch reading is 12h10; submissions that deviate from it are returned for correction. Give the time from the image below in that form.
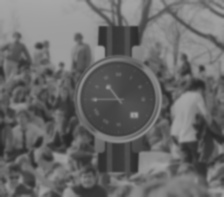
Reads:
10h45
